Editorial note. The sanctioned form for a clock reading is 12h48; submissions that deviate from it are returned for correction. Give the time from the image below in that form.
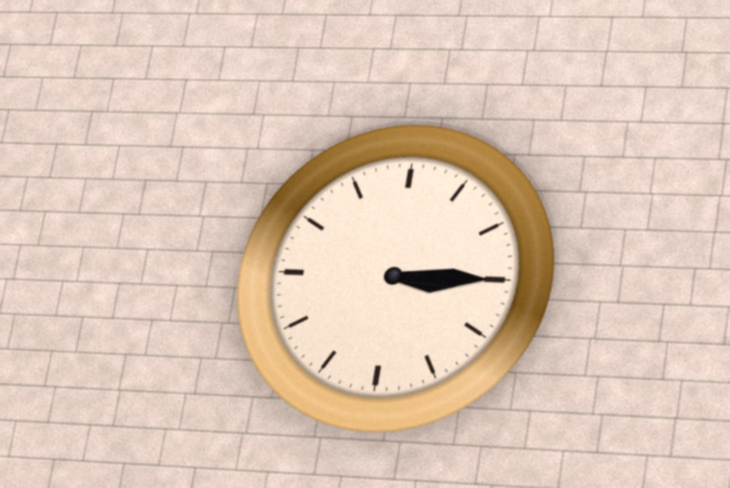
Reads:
3h15
